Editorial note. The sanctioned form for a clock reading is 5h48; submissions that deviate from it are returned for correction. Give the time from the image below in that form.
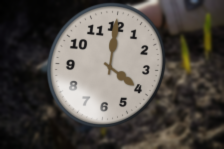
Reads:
4h00
